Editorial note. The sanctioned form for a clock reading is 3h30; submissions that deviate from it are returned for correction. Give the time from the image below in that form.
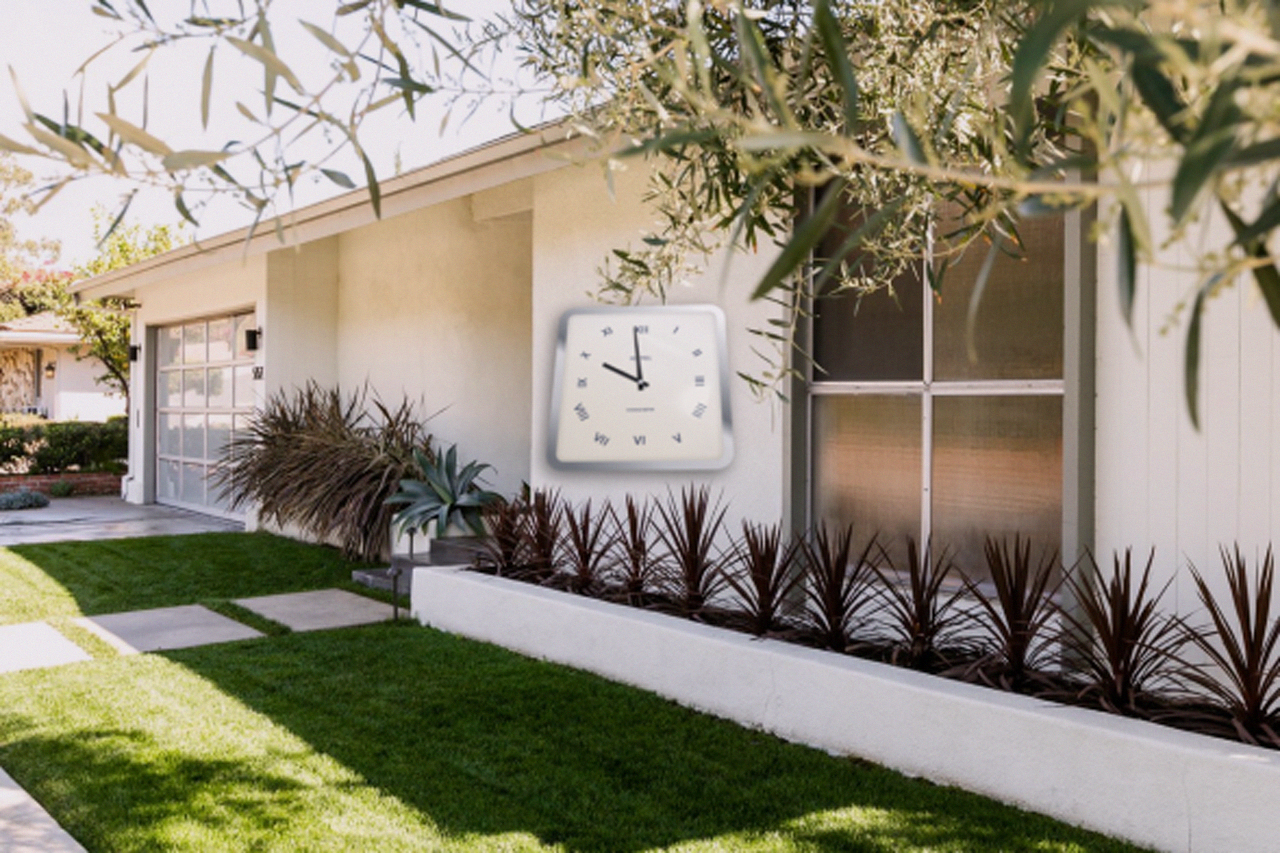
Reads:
9h59
